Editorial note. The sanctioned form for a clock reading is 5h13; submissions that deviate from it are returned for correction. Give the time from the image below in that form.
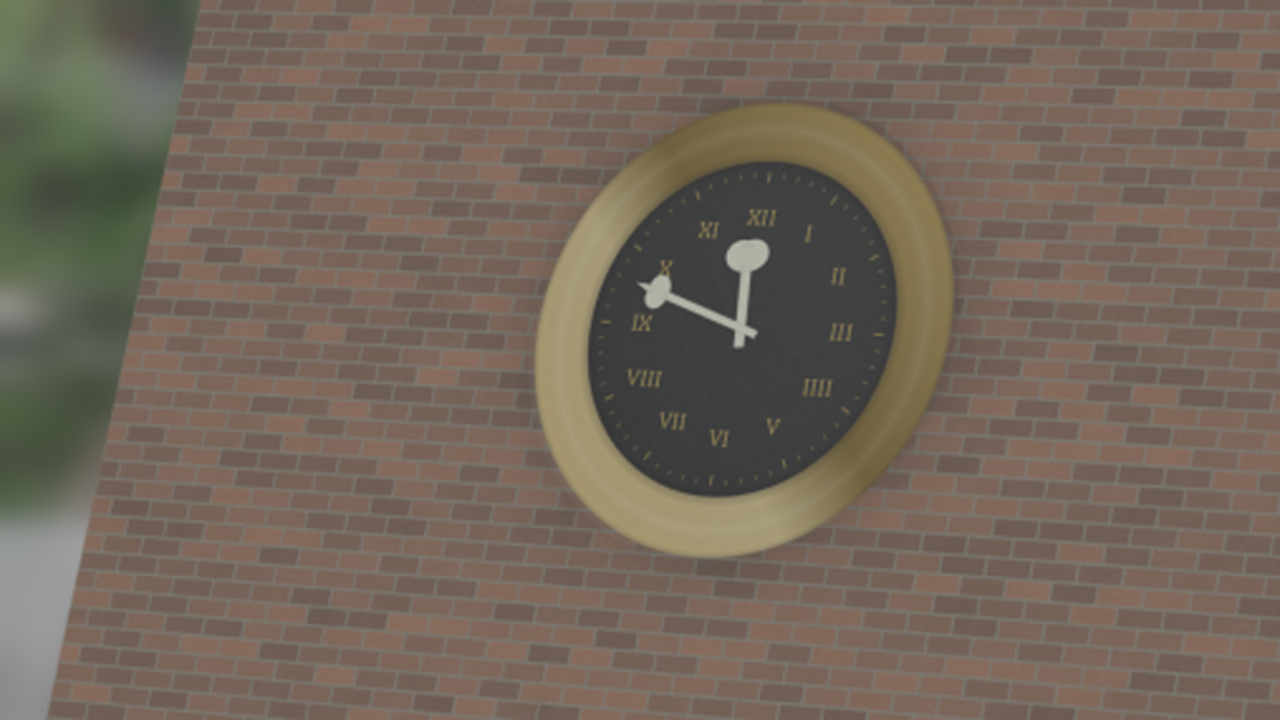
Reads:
11h48
